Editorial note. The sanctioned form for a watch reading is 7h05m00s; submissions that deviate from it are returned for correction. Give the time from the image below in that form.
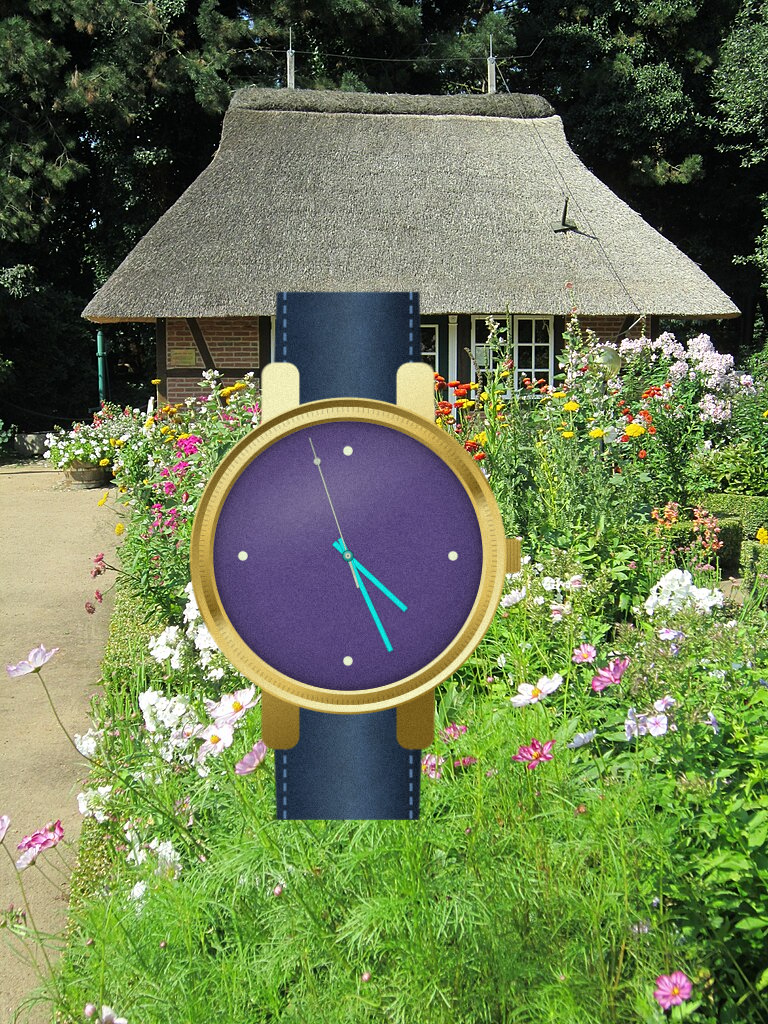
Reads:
4h25m57s
